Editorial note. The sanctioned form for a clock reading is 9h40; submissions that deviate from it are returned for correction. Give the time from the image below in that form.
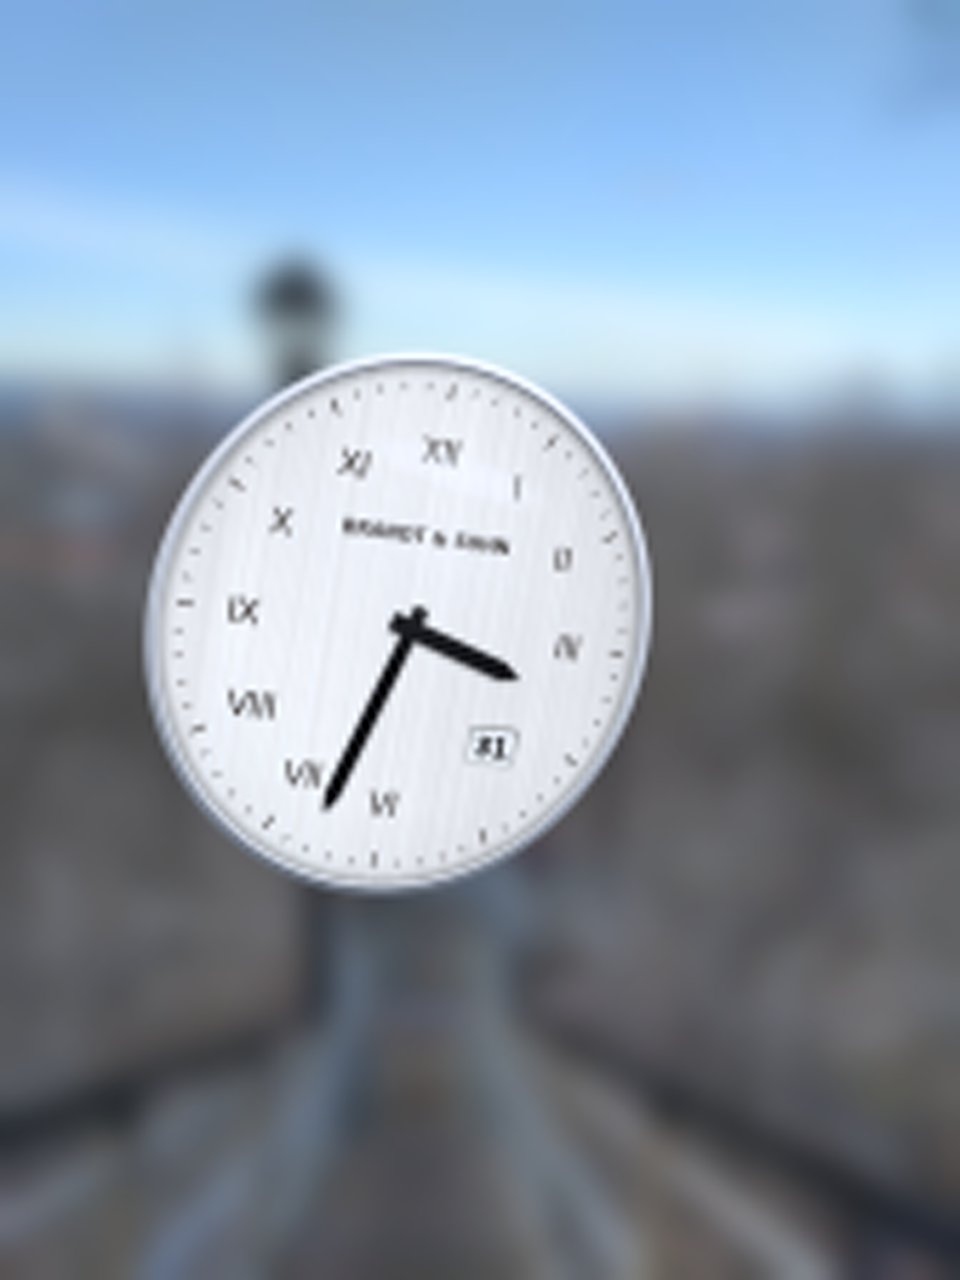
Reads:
3h33
